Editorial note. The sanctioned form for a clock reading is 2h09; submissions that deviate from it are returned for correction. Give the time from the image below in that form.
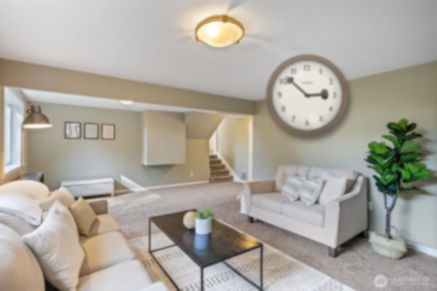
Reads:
2h52
